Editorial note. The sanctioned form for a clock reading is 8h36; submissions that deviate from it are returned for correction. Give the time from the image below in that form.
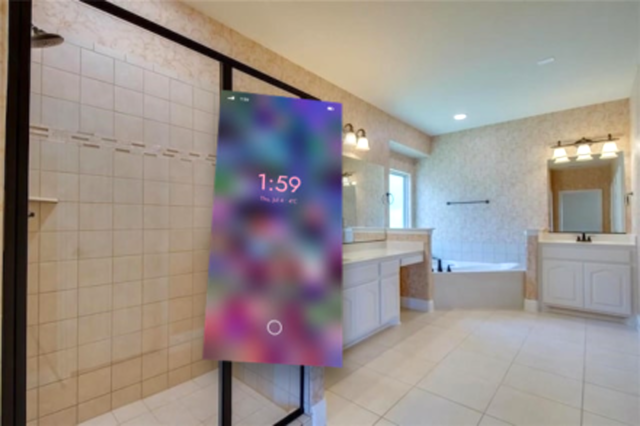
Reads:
1h59
